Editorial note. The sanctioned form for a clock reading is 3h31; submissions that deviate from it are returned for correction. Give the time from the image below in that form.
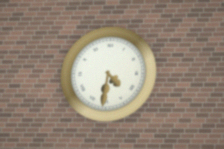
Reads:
4h31
